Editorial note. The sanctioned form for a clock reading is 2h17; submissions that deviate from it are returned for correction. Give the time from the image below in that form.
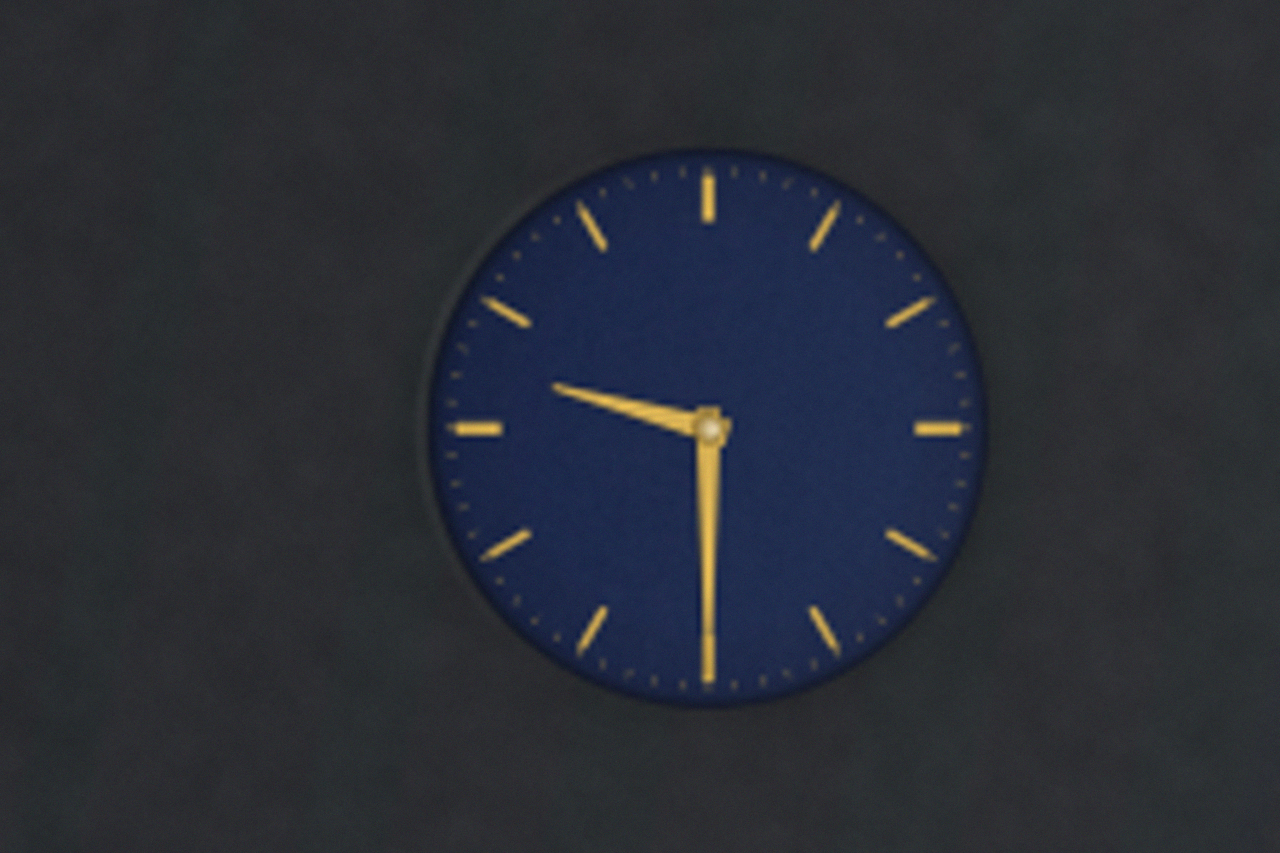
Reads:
9h30
